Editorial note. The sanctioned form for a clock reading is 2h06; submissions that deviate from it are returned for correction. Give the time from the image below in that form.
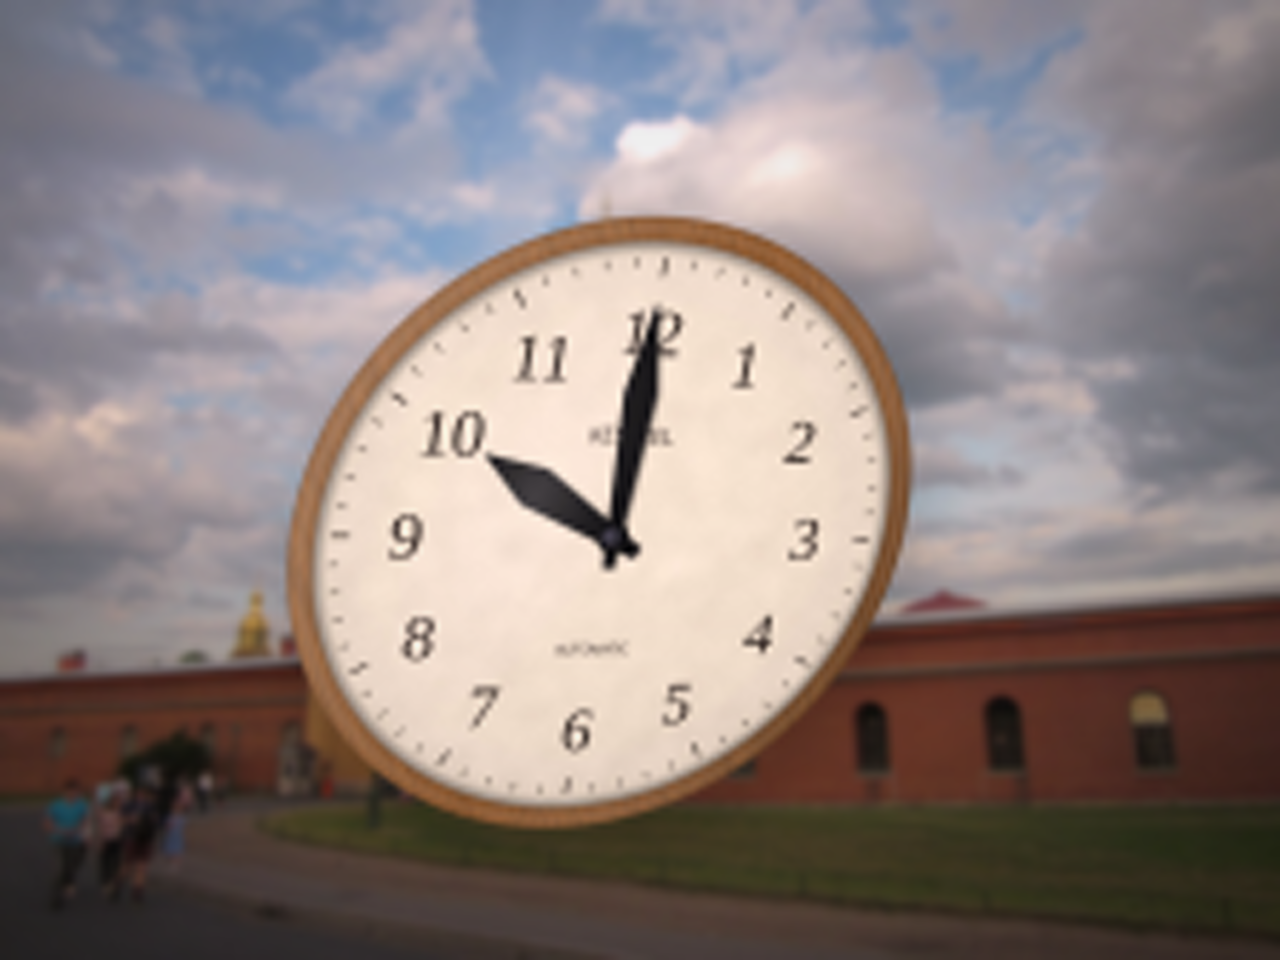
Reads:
10h00
